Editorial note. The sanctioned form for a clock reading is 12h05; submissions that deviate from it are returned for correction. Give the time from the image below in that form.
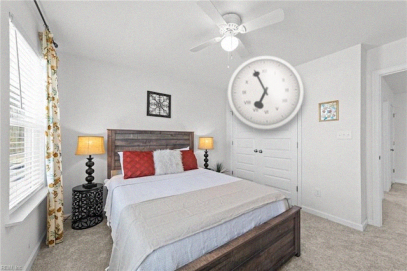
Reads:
6h56
